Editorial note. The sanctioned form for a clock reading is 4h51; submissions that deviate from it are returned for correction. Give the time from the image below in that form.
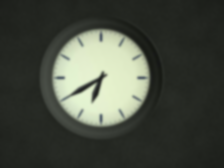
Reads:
6h40
